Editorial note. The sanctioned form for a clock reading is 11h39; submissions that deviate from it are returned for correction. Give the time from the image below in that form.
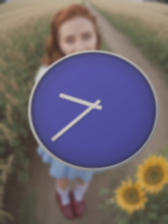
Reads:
9h38
